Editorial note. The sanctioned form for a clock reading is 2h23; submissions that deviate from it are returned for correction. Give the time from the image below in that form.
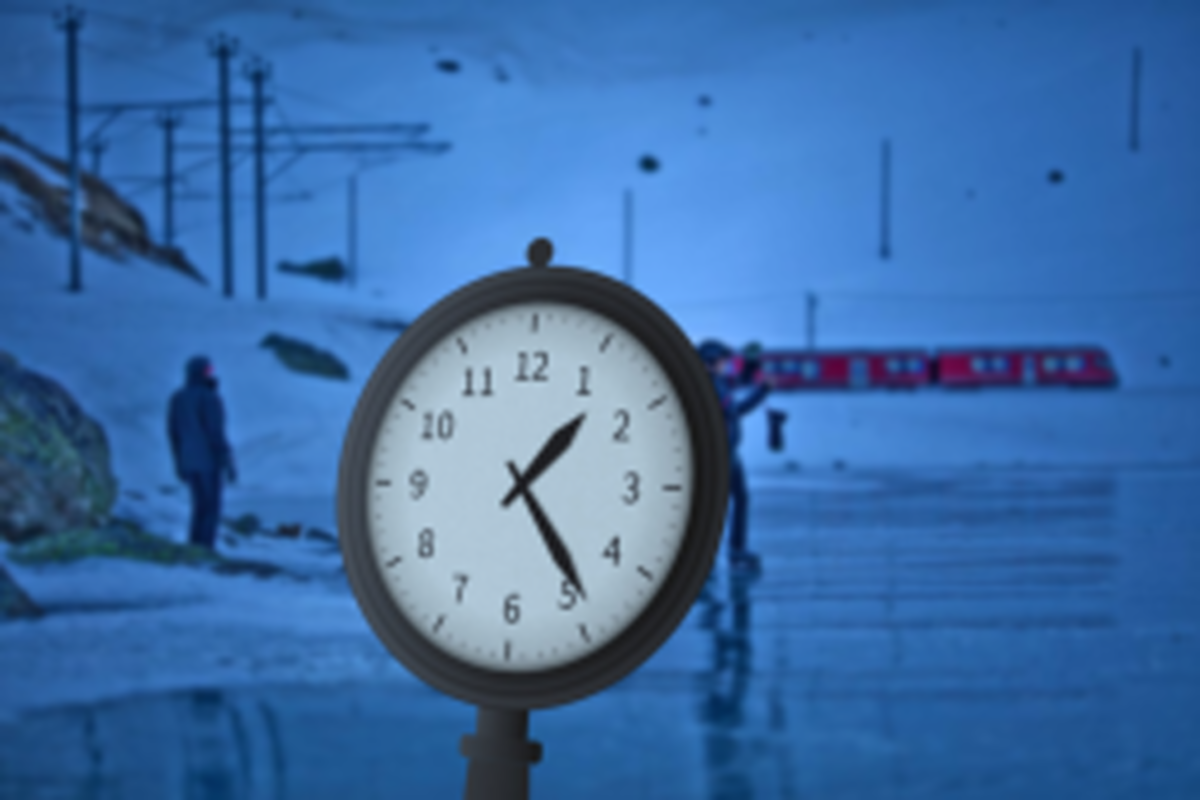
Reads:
1h24
